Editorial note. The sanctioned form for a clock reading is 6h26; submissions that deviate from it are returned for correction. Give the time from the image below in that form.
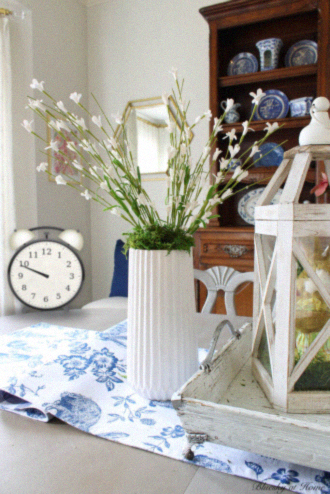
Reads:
9h49
